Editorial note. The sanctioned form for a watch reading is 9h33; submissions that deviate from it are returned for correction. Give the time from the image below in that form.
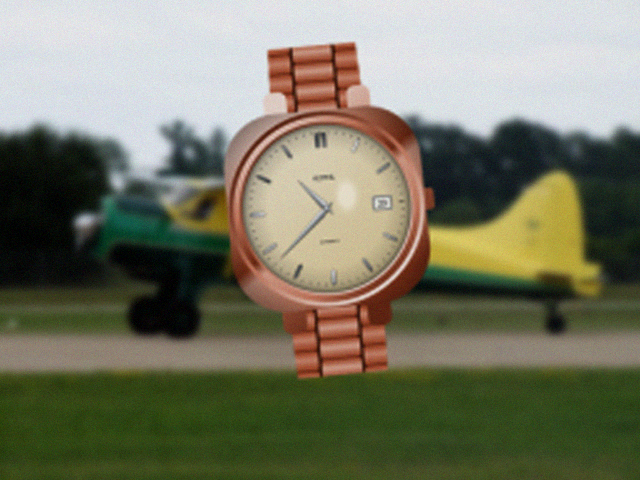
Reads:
10h38
